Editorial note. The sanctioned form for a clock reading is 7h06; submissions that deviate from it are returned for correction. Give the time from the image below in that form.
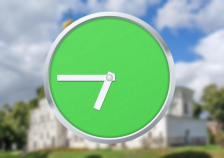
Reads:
6h45
